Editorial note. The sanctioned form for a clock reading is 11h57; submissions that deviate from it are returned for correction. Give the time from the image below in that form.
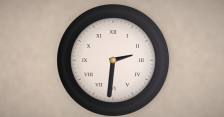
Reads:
2h31
